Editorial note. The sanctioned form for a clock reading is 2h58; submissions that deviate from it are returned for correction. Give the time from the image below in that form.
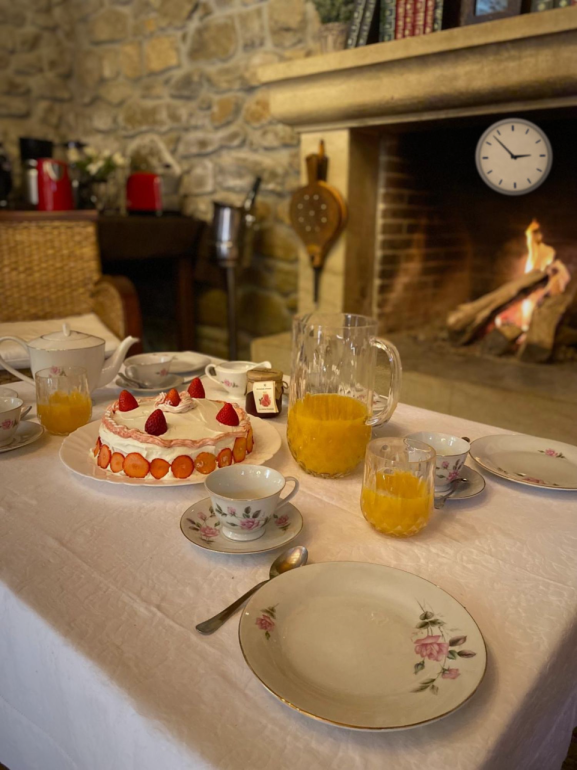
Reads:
2h53
